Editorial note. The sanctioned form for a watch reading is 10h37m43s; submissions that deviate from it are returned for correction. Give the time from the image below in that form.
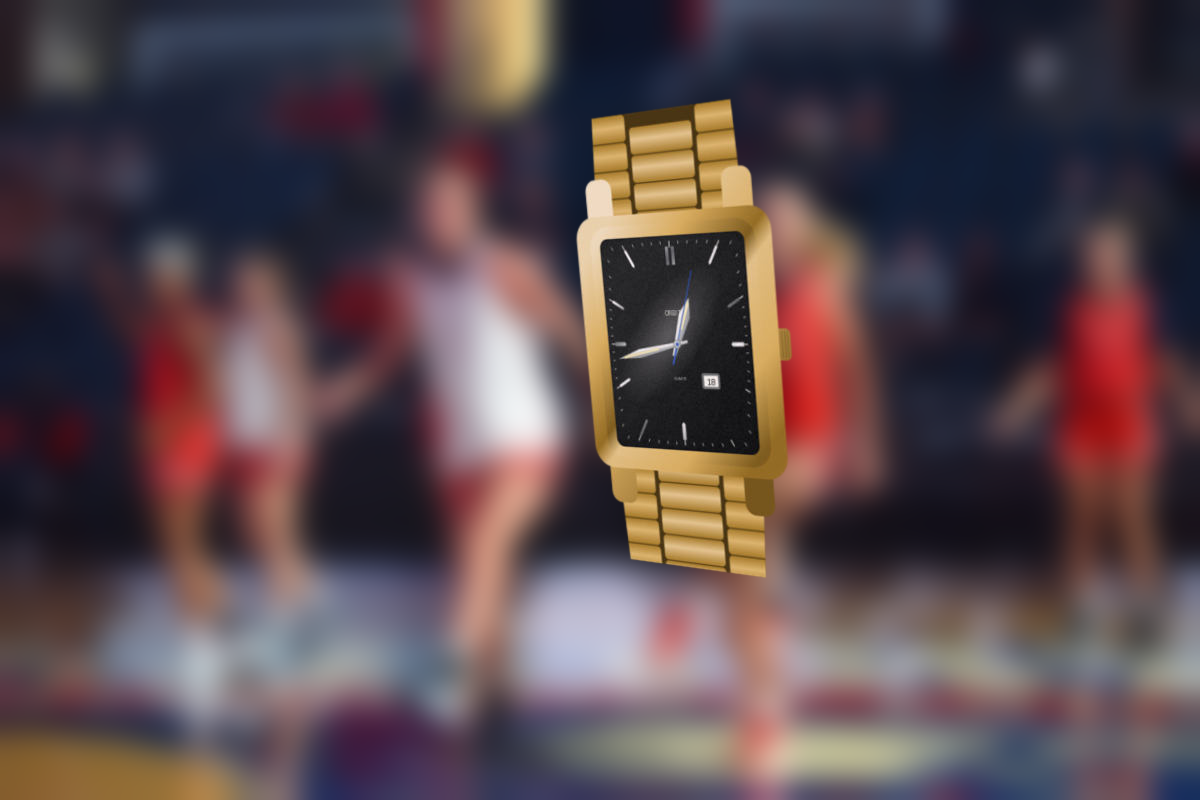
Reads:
12h43m03s
